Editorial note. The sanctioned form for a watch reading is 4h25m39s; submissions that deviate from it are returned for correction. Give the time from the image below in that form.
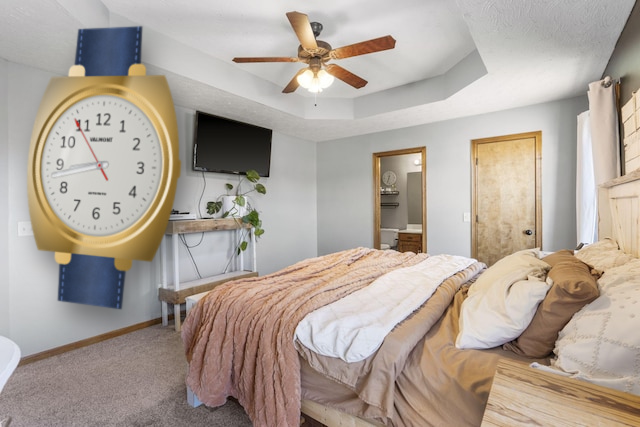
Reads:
8h42m54s
